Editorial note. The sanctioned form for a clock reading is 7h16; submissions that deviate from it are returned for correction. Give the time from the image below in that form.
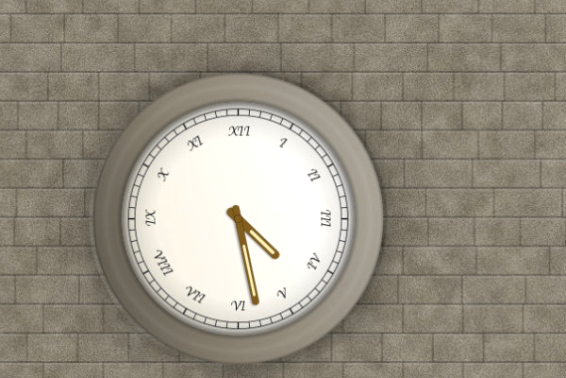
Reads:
4h28
